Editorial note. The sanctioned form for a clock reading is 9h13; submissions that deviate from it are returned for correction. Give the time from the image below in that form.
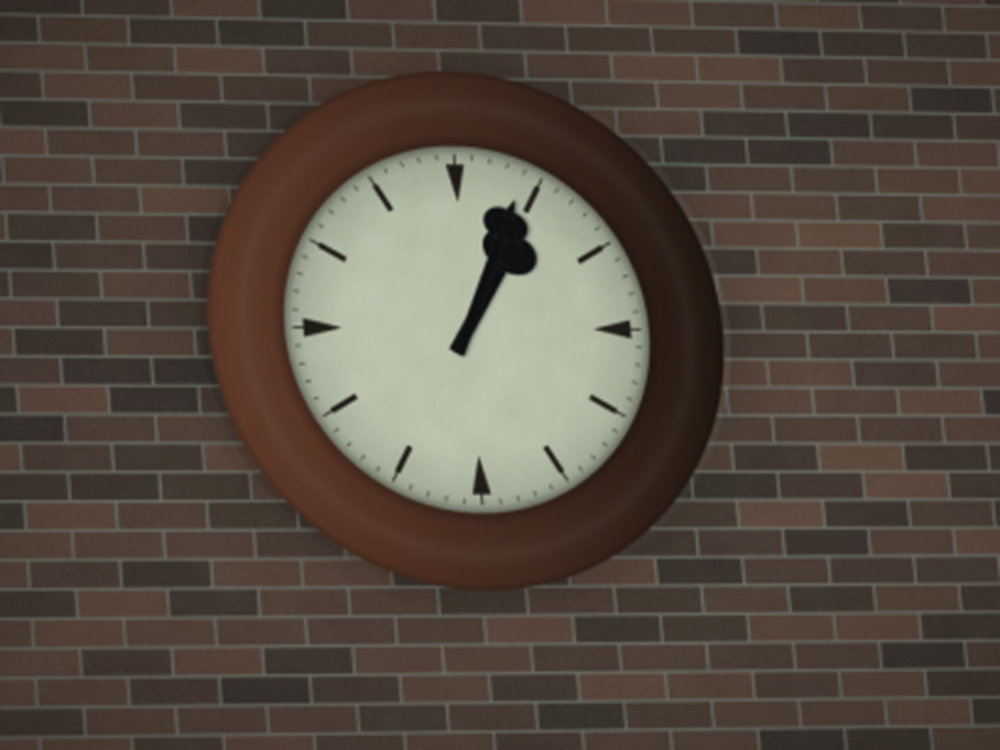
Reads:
1h04
